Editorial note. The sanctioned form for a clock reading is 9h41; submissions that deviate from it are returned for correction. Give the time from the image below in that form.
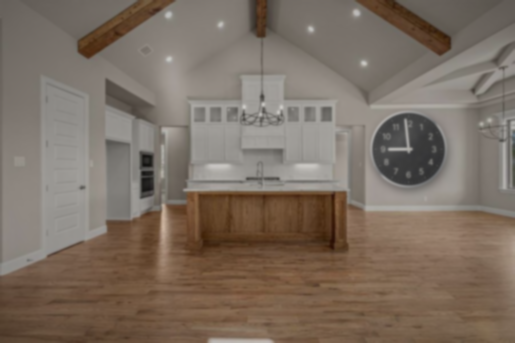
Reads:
8h59
